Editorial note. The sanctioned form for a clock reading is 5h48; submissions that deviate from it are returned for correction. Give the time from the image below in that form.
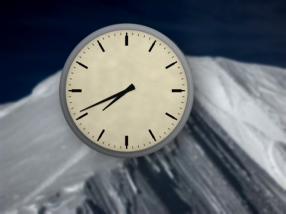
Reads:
7h41
